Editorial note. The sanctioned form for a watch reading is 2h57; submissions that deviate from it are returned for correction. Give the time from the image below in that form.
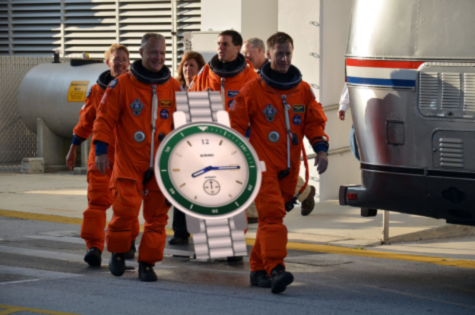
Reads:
8h15
